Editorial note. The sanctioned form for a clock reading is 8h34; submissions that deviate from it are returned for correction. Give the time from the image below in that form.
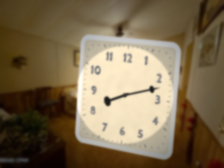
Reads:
8h12
